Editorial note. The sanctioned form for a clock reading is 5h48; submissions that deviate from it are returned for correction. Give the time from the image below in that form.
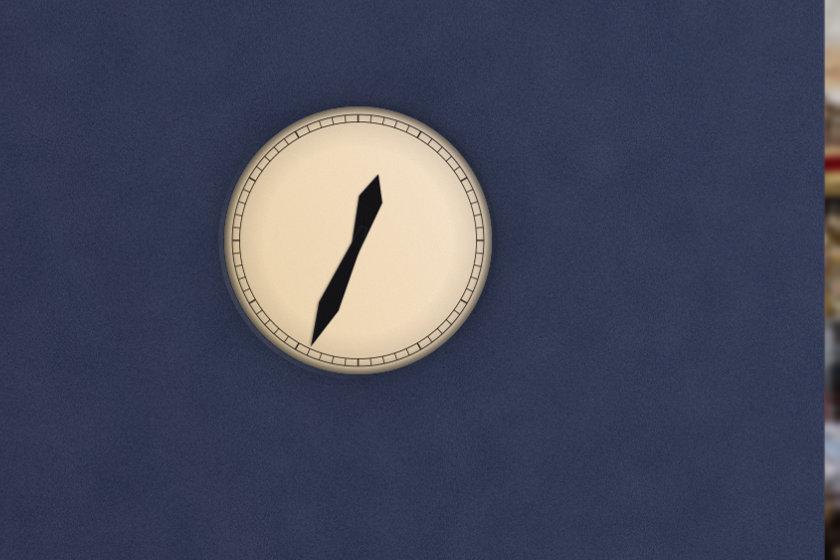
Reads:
12h34
